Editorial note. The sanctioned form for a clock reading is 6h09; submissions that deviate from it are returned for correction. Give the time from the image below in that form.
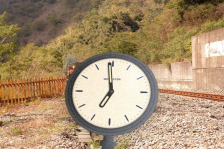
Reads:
6h59
